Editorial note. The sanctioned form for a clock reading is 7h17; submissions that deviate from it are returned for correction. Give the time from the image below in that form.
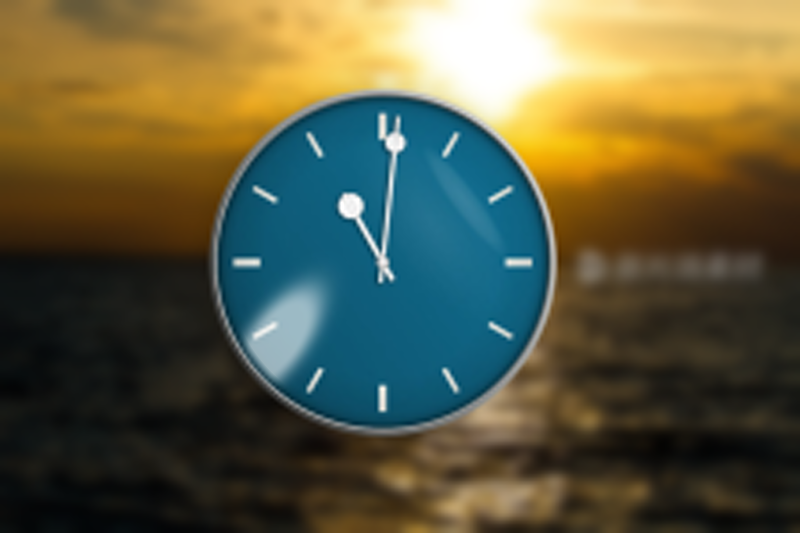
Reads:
11h01
